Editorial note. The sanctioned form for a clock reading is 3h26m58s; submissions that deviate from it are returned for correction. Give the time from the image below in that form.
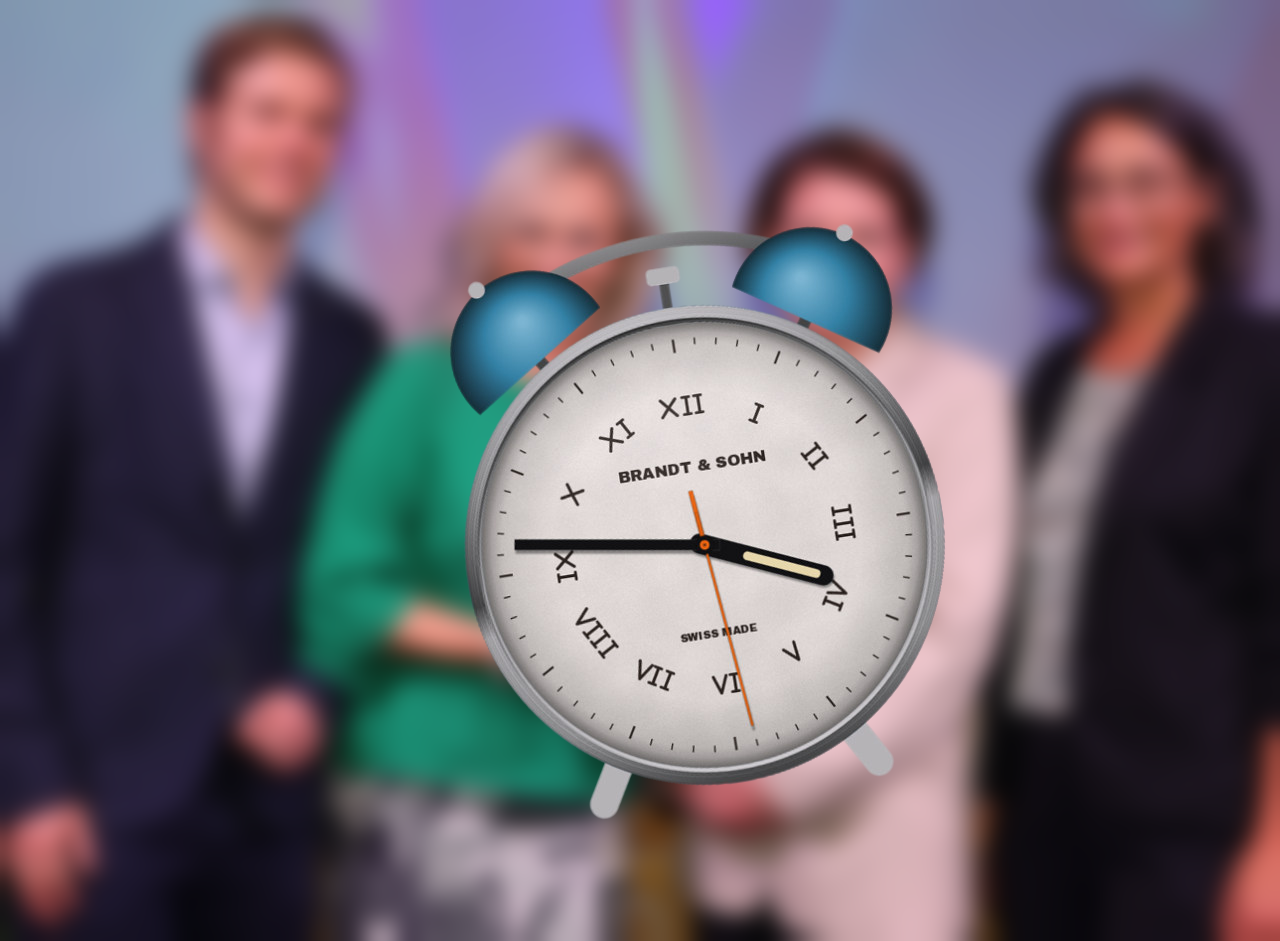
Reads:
3h46m29s
